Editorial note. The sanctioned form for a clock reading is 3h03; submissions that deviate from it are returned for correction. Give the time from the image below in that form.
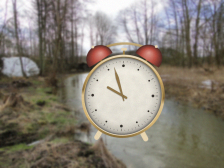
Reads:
9h57
